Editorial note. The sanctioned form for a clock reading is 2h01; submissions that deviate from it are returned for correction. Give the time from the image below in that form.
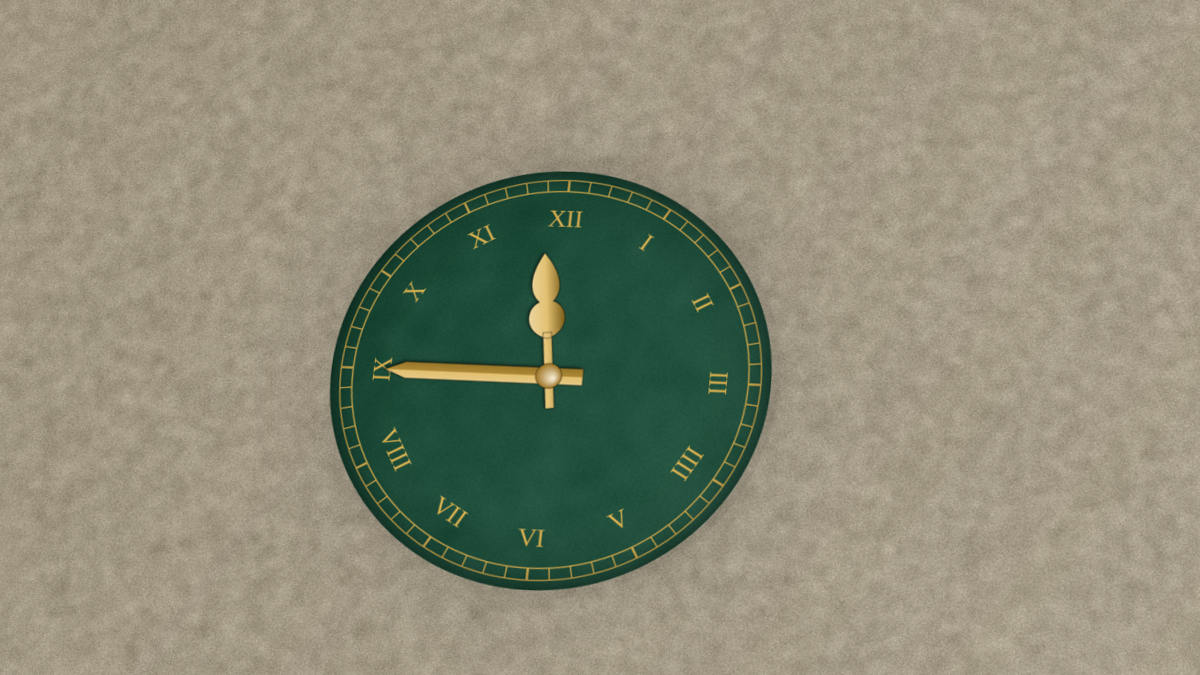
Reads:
11h45
